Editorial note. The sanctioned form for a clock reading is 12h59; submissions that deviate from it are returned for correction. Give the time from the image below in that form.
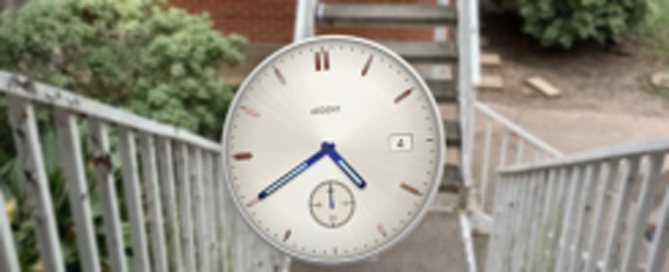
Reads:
4h40
